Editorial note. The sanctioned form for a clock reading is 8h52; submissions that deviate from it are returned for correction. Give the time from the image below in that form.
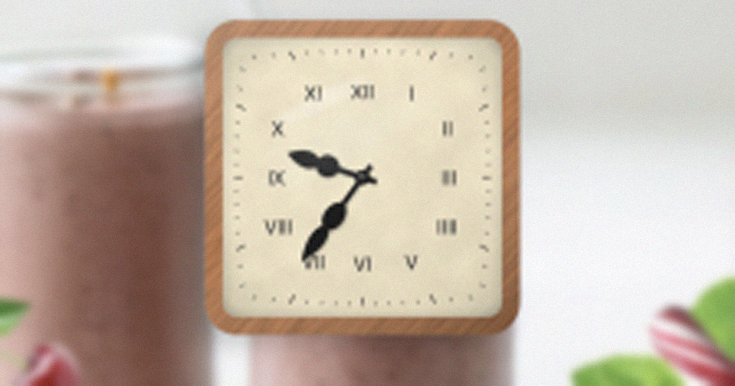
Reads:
9h36
